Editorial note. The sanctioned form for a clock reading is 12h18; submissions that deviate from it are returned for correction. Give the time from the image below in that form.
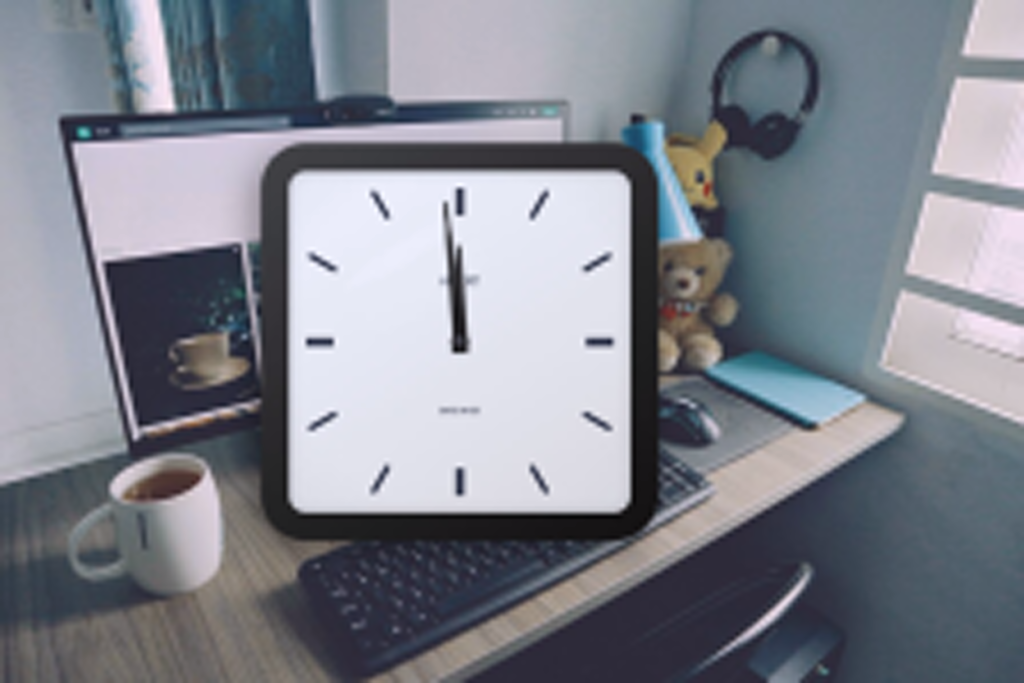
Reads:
11h59
